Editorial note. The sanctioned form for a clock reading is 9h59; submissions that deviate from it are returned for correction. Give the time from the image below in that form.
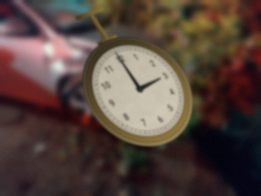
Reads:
3h00
